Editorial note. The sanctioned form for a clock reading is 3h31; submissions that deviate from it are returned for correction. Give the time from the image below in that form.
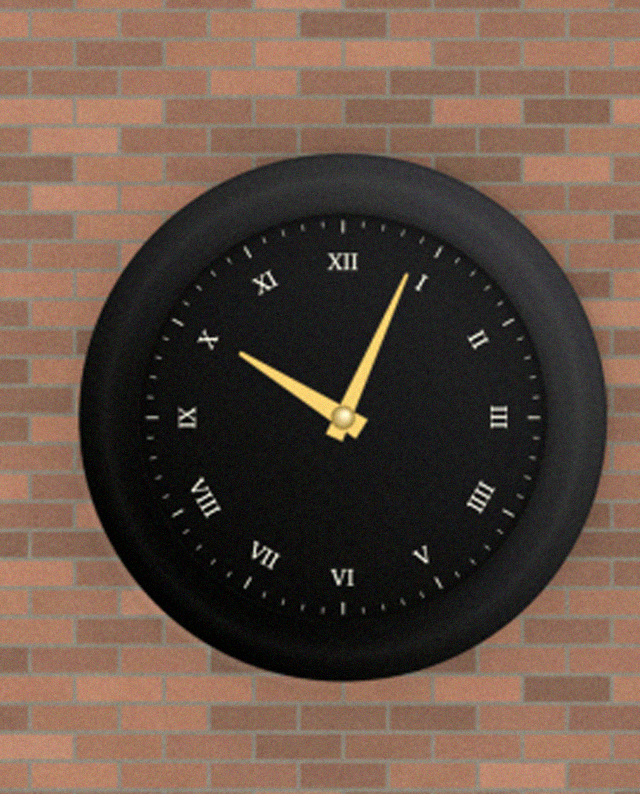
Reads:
10h04
